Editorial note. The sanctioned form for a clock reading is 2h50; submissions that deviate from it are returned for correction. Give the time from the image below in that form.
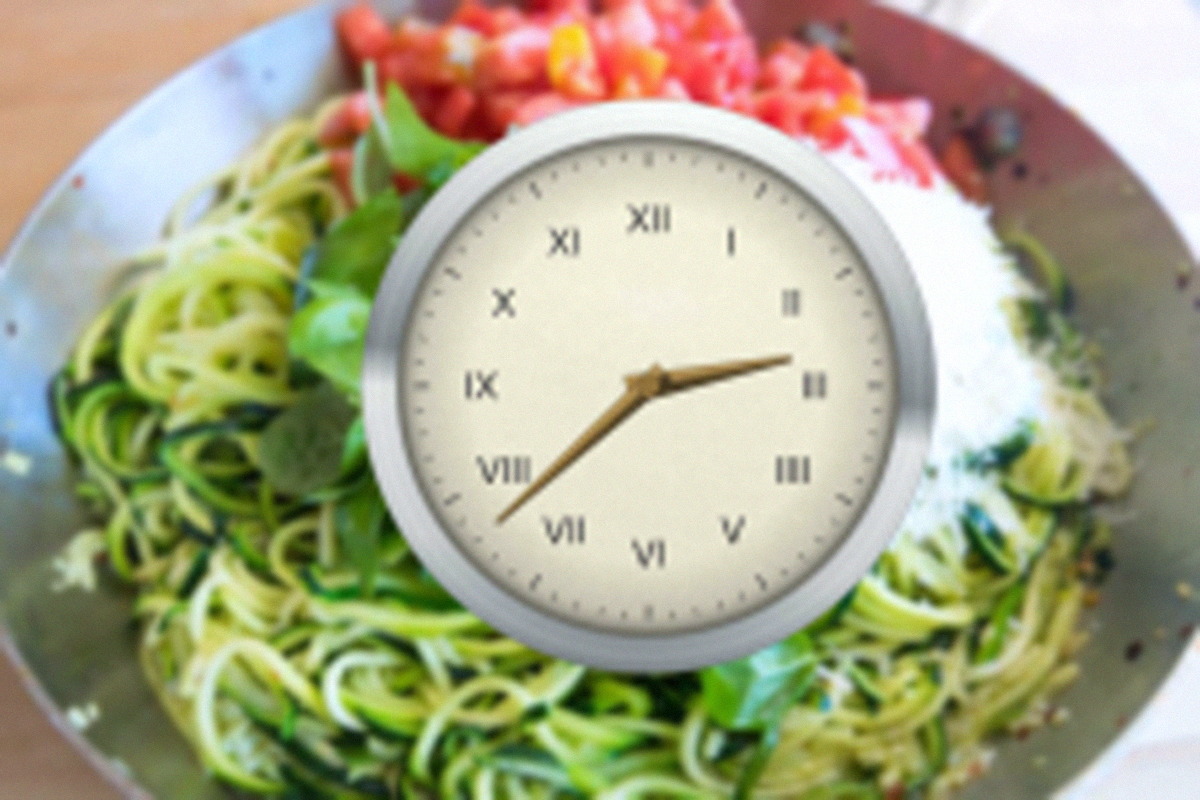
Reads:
2h38
